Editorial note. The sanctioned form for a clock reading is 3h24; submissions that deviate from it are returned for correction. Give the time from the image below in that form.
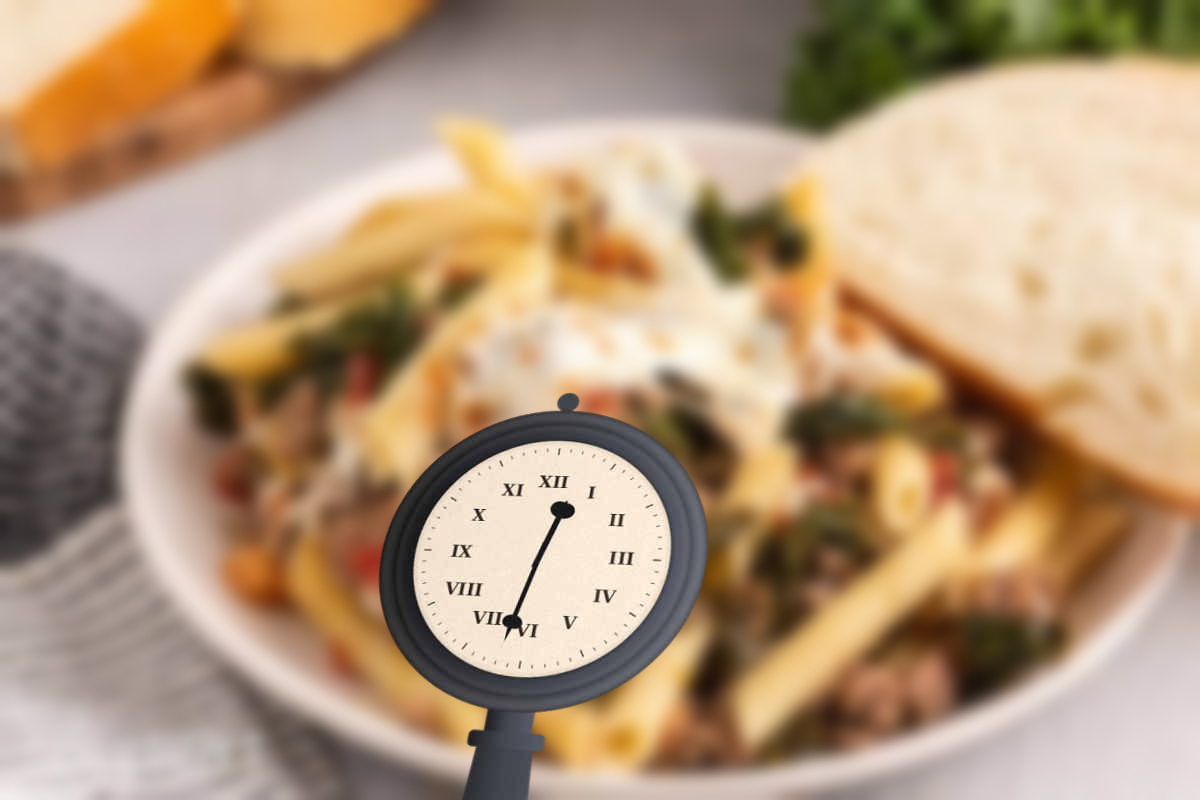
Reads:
12h32
